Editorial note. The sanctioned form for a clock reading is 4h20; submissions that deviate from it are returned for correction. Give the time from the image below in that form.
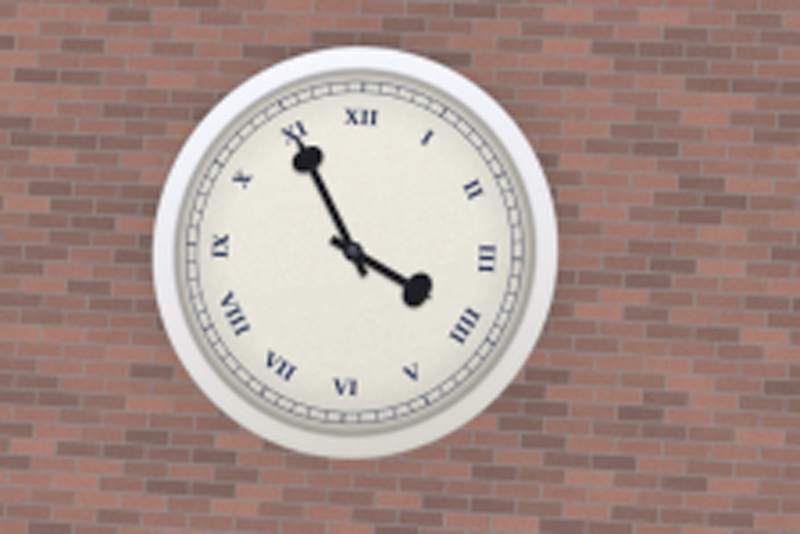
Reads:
3h55
